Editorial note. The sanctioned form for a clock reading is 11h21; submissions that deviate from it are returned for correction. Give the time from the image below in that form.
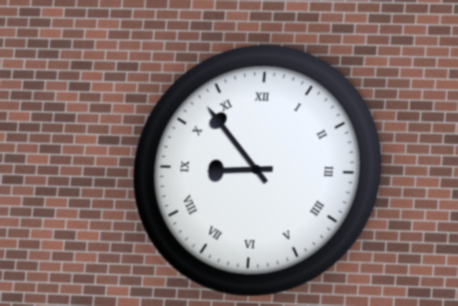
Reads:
8h53
